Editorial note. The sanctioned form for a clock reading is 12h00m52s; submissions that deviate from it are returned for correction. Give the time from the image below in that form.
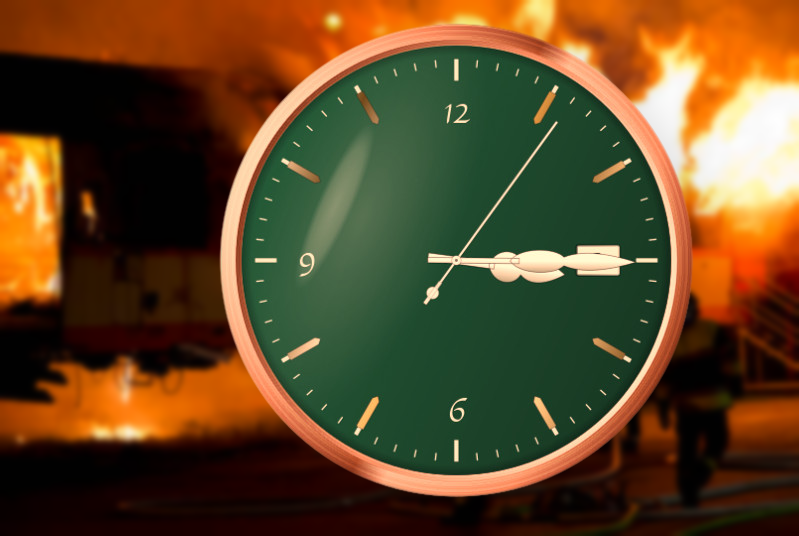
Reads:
3h15m06s
